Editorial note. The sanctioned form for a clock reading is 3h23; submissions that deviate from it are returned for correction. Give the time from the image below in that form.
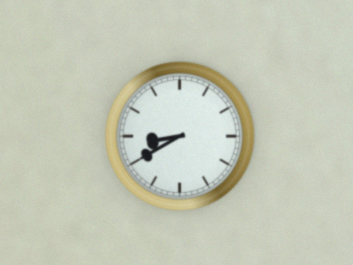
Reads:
8h40
